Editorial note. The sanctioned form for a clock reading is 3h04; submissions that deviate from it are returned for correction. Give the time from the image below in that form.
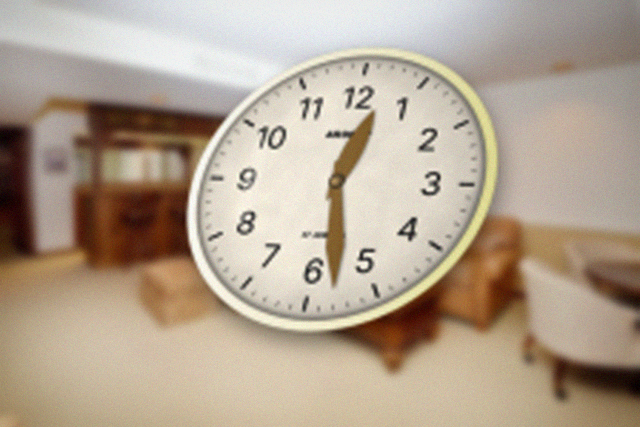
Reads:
12h28
